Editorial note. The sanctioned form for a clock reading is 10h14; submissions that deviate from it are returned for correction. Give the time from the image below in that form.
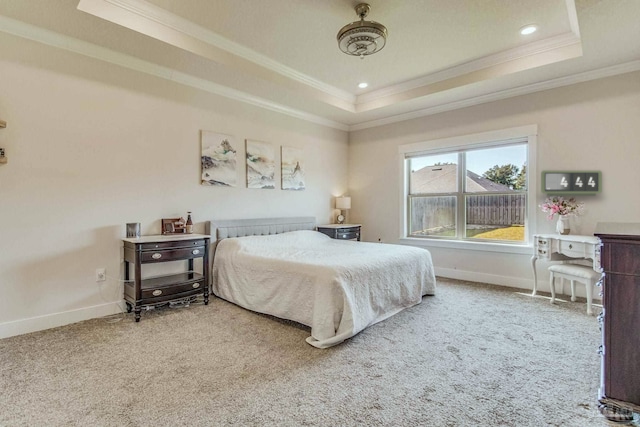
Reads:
4h44
